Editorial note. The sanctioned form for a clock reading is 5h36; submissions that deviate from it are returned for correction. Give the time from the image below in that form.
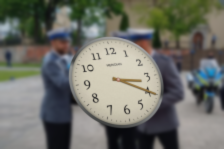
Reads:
3h20
